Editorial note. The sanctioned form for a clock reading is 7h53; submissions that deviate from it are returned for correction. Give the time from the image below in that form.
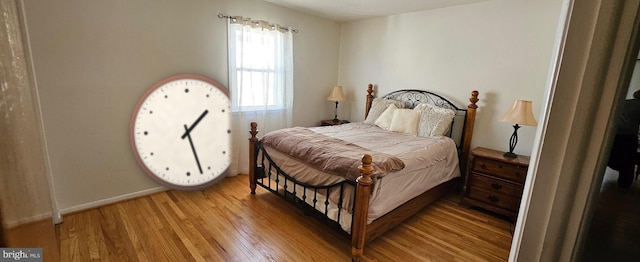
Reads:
1h27
